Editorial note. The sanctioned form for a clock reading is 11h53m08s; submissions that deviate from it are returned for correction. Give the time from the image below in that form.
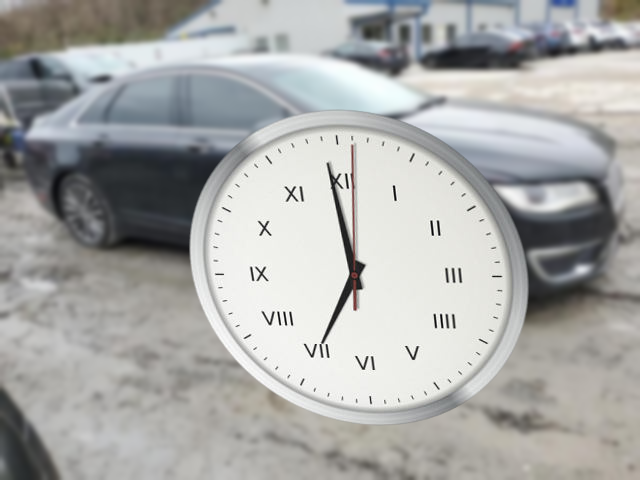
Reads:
6h59m01s
